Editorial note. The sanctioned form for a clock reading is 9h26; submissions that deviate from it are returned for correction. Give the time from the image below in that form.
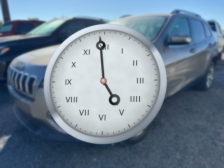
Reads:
4h59
